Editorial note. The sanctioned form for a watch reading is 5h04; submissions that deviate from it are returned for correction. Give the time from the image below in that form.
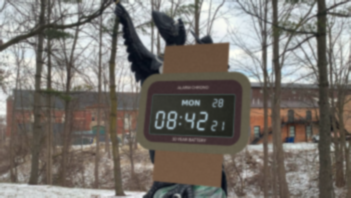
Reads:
8h42
